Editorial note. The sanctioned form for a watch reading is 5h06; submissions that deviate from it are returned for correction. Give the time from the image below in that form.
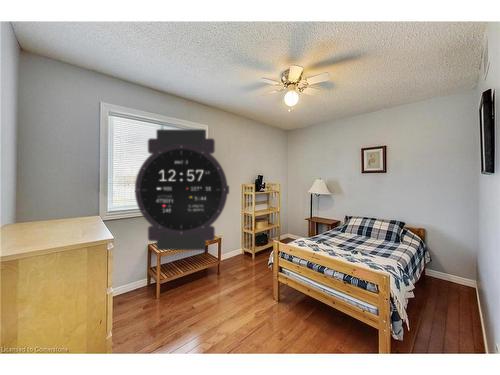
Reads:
12h57
